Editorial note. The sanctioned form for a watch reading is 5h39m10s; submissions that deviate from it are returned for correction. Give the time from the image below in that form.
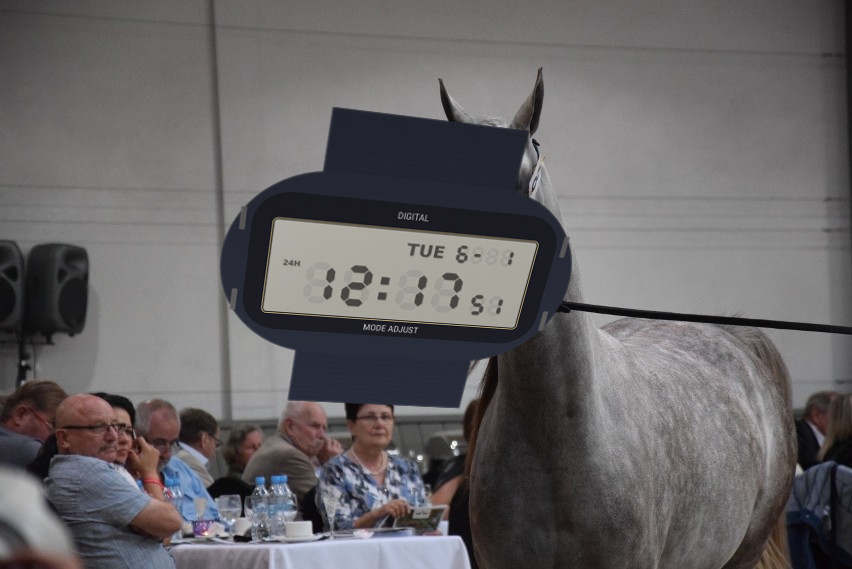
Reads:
12h17m51s
